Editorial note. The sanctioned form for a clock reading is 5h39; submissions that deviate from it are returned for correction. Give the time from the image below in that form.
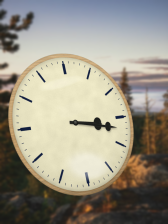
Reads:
3h17
